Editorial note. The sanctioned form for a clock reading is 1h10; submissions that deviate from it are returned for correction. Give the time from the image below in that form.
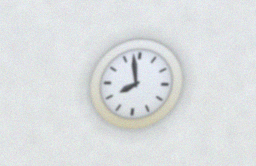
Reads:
7h58
